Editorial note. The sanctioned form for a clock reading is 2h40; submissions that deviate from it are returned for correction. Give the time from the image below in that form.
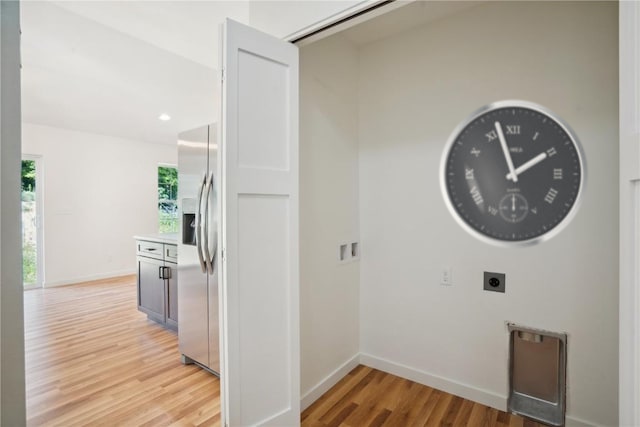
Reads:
1h57
